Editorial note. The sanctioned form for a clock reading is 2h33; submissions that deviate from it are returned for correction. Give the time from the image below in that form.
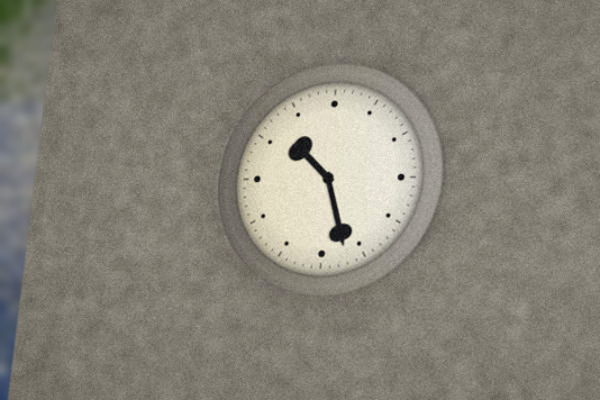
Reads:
10h27
